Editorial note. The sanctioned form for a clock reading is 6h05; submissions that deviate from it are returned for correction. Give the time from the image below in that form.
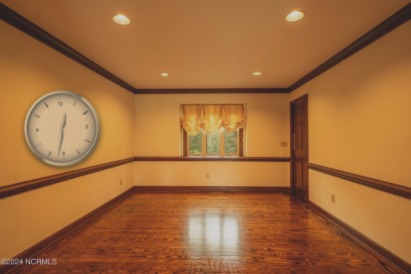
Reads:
12h32
